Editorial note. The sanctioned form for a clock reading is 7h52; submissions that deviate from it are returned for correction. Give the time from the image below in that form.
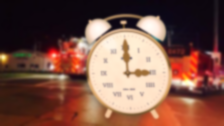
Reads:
3h00
